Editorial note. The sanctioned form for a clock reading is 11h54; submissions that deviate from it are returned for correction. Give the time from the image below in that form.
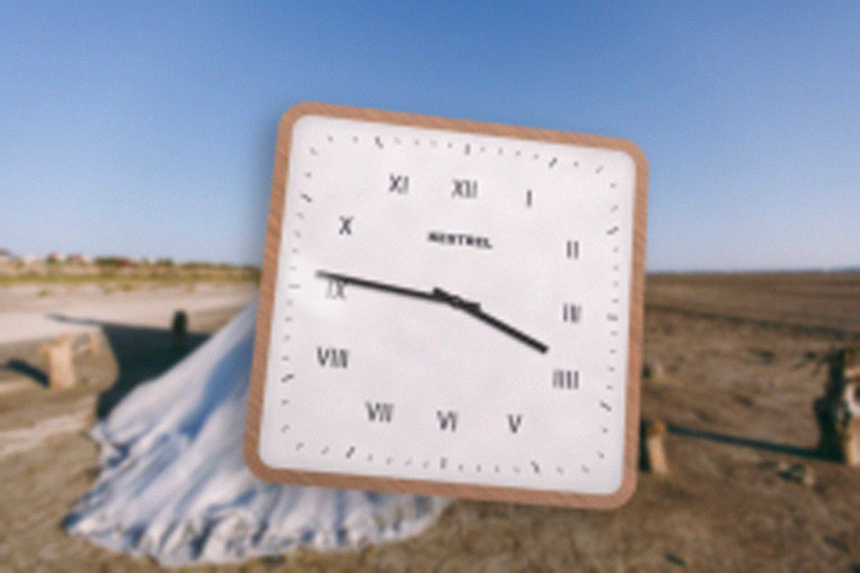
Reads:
3h46
